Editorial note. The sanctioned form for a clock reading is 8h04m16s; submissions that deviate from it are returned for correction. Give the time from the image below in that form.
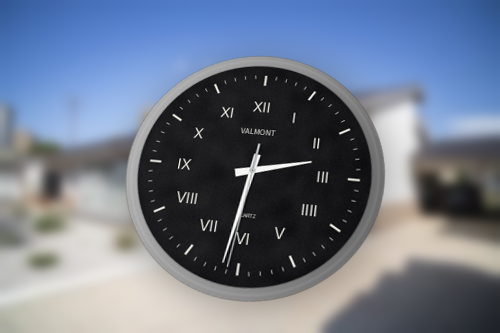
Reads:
2h31m31s
